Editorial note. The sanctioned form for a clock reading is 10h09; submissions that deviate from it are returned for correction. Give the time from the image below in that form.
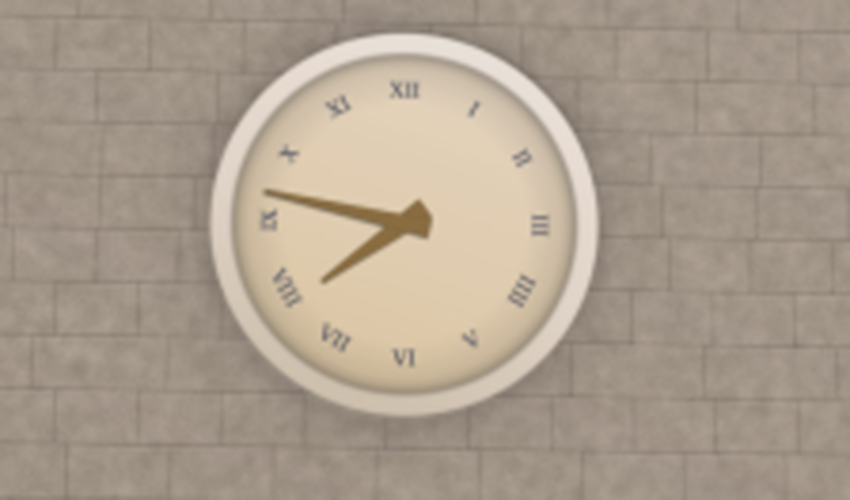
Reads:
7h47
